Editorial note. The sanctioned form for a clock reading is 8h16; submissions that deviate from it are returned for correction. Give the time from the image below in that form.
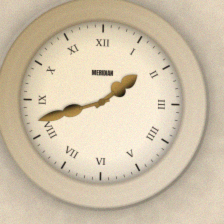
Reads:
1h42
